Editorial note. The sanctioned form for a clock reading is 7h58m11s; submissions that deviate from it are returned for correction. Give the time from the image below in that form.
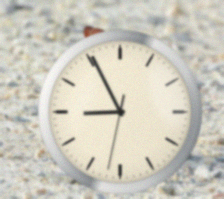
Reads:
8h55m32s
